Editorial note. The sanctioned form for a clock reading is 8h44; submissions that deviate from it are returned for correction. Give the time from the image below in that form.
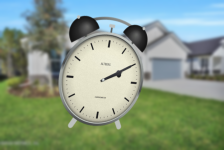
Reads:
2h10
